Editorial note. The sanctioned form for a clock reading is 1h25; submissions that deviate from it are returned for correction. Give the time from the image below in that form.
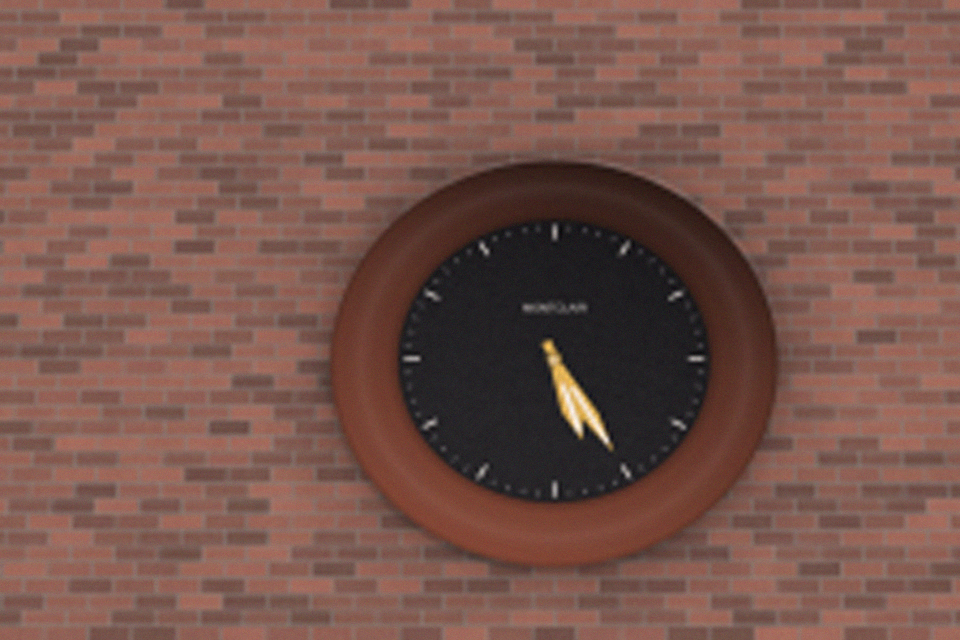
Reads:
5h25
